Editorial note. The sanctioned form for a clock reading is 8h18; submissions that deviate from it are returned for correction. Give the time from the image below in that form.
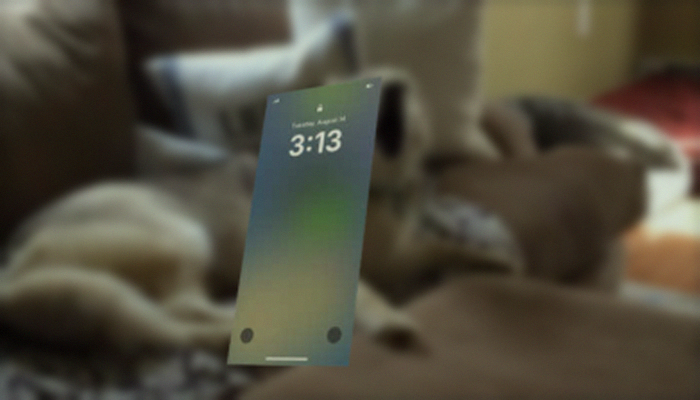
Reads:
3h13
